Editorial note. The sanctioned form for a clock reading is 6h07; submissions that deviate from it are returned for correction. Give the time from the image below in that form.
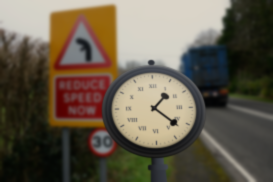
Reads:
1h22
